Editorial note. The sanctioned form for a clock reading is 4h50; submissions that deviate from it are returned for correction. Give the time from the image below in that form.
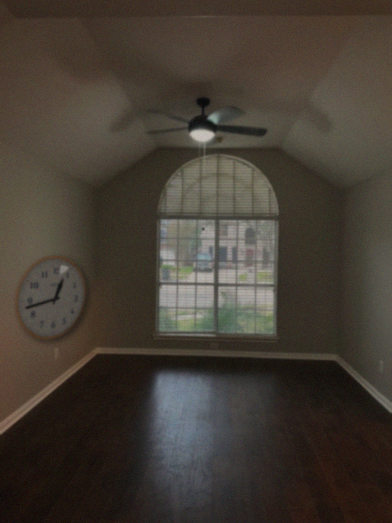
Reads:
12h43
